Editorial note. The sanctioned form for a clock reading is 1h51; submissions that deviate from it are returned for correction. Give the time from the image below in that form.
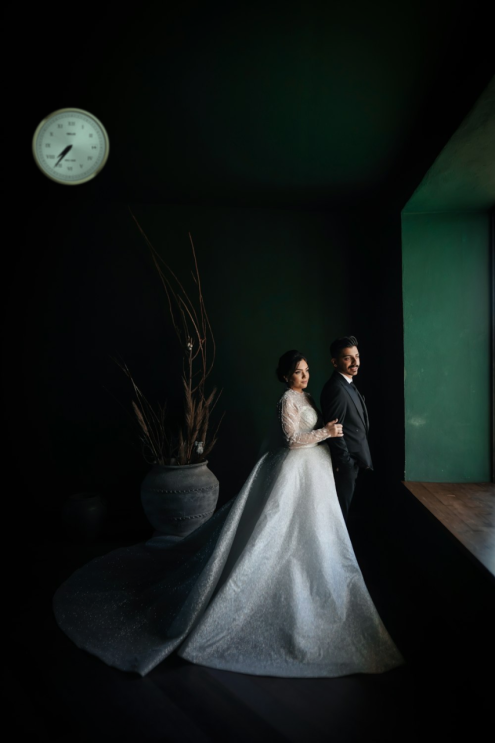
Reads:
7h36
